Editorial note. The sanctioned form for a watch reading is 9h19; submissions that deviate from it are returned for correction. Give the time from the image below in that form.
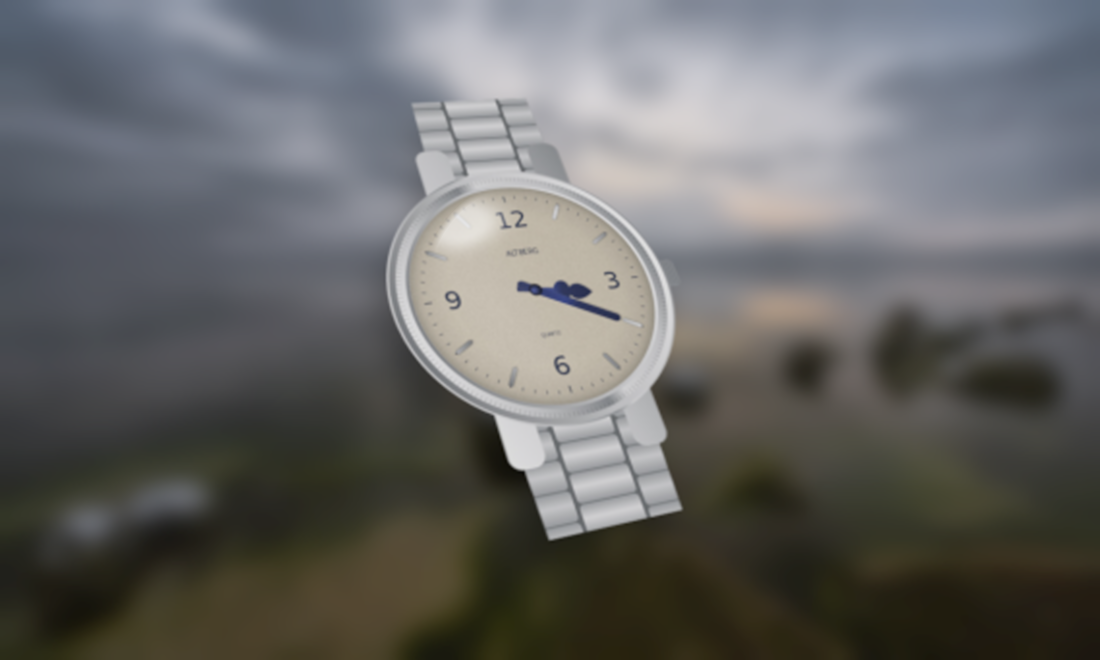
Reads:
3h20
